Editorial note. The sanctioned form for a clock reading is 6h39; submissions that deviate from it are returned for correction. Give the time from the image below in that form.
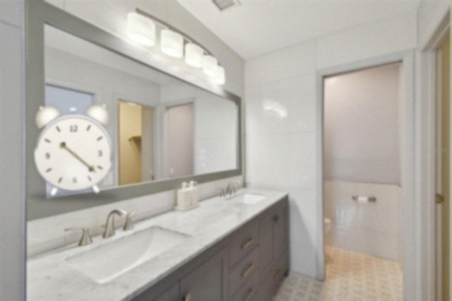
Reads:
10h22
